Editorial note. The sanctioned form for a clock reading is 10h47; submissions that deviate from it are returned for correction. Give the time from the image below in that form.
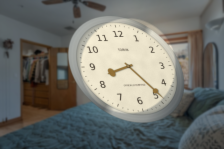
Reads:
8h24
